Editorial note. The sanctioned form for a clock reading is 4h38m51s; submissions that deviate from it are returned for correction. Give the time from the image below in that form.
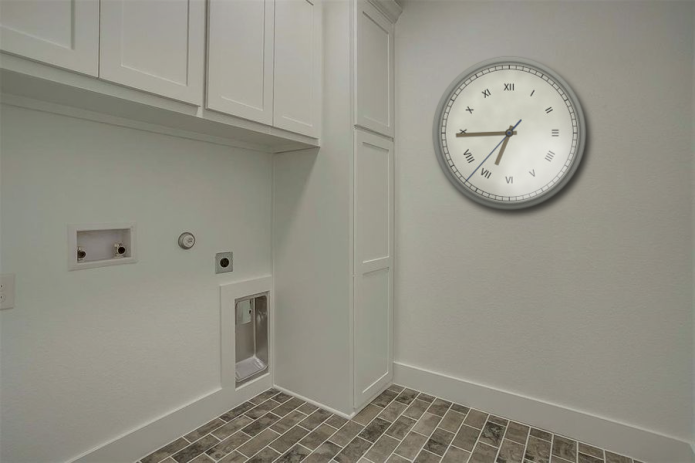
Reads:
6h44m37s
